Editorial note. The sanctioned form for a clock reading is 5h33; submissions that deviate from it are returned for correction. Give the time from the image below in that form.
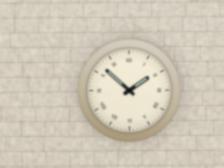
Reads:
1h52
